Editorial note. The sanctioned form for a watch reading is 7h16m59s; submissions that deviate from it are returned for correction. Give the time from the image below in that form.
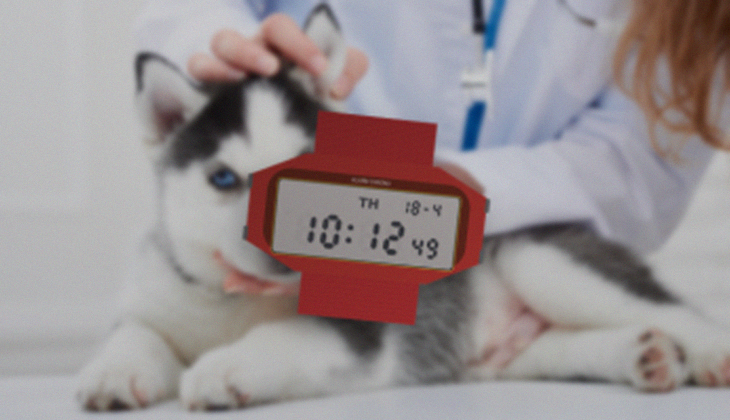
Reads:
10h12m49s
